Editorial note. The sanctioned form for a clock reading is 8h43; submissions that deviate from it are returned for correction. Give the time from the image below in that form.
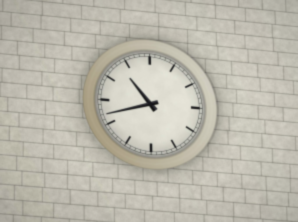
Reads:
10h42
